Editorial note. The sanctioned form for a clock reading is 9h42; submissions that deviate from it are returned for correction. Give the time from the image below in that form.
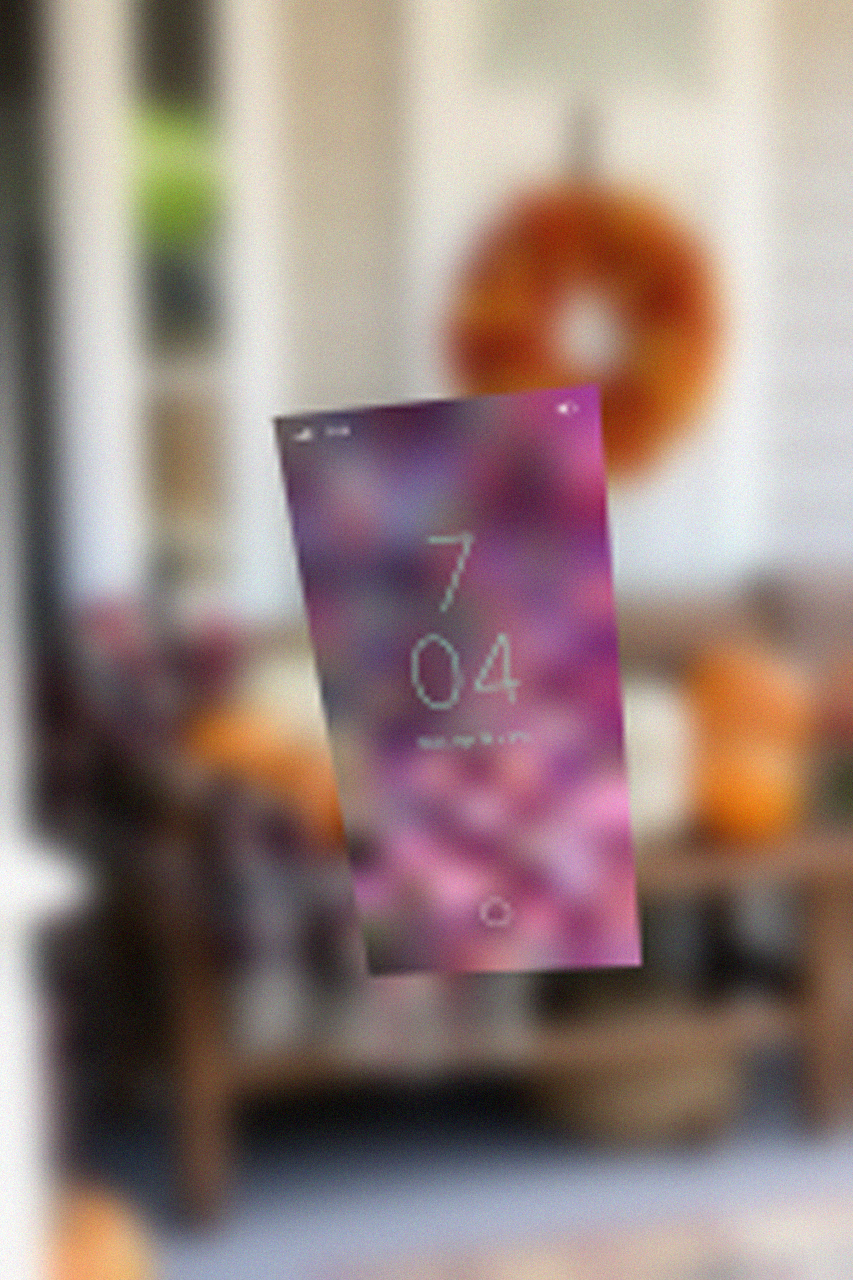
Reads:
7h04
